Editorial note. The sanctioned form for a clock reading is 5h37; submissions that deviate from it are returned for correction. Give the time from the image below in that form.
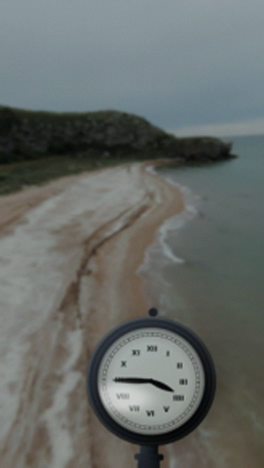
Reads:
3h45
